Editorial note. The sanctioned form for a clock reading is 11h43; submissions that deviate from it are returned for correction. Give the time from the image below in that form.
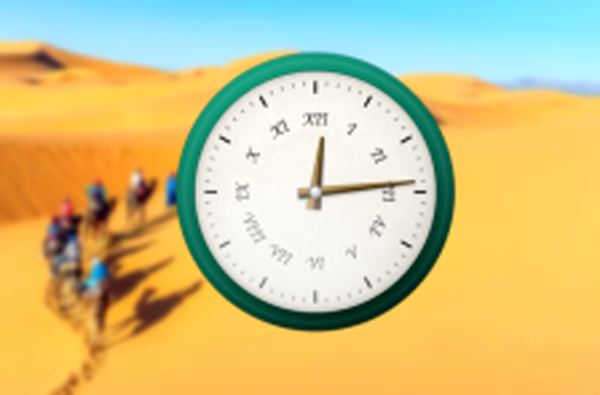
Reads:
12h14
